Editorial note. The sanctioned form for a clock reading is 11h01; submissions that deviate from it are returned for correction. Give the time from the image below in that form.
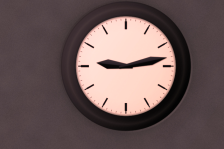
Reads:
9h13
